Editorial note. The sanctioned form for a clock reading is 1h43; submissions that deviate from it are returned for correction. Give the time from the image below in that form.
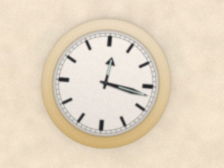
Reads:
12h17
